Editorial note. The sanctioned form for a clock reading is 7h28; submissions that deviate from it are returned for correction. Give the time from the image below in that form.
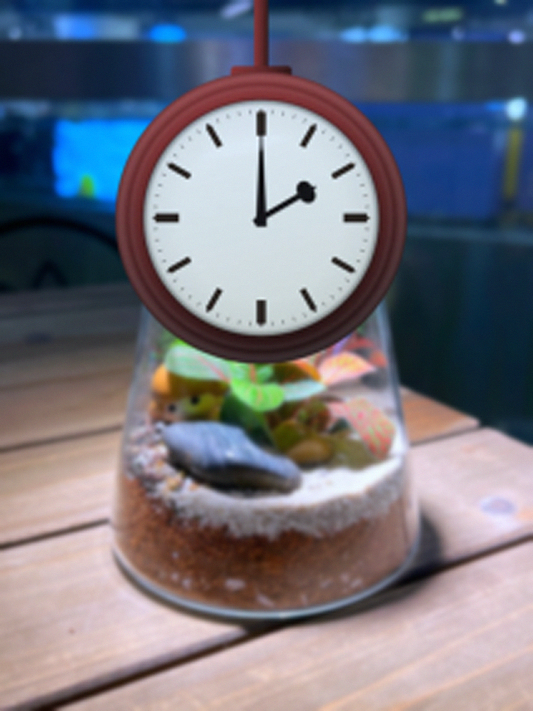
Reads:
2h00
